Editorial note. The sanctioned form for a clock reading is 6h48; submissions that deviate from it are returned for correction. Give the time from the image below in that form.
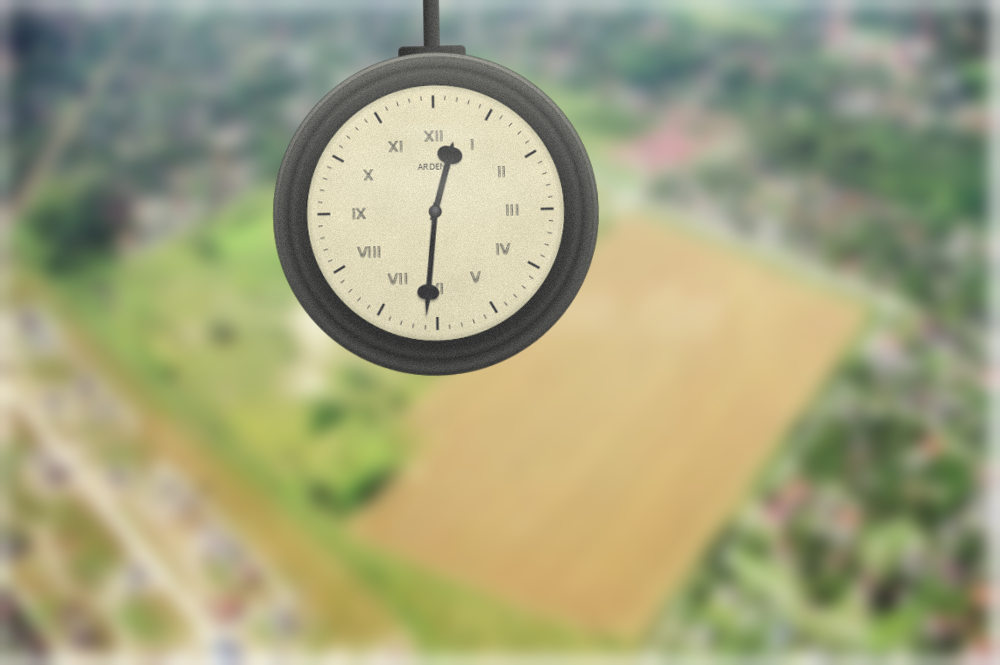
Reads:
12h31
